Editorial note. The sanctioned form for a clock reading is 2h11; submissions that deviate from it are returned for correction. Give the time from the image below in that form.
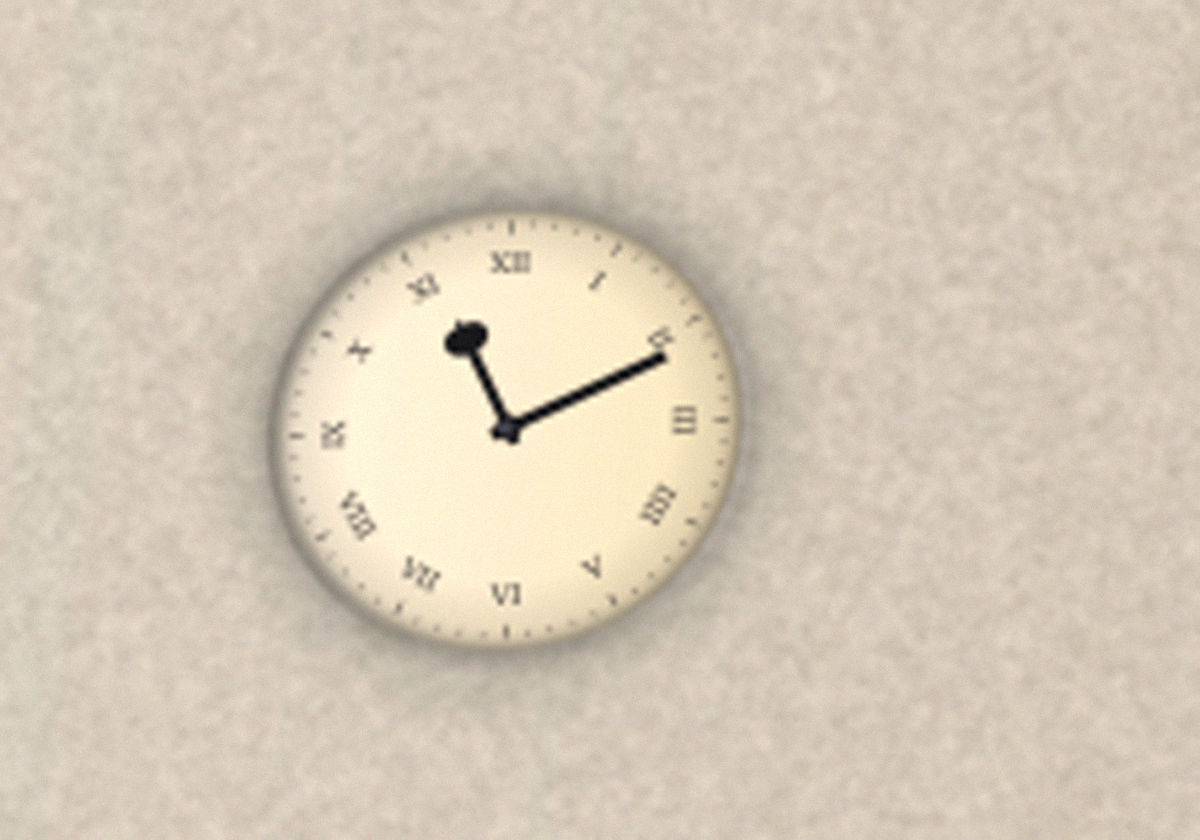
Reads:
11h11
